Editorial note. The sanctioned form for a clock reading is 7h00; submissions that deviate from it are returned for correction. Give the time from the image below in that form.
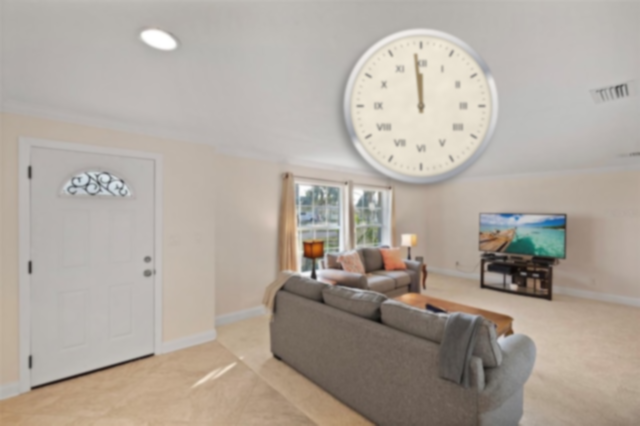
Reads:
11h59
